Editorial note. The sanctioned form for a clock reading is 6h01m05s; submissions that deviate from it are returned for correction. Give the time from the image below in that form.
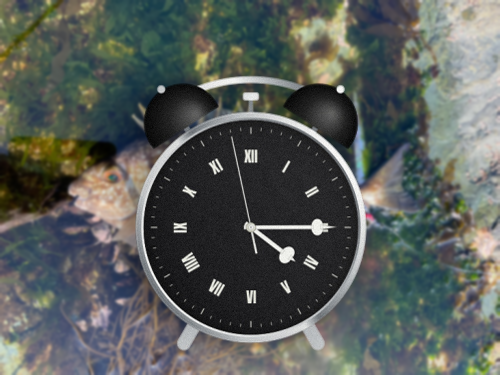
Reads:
4h14m58s
